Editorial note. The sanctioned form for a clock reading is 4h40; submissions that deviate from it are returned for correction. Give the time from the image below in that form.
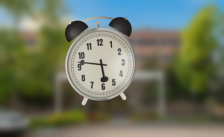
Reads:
5h47
